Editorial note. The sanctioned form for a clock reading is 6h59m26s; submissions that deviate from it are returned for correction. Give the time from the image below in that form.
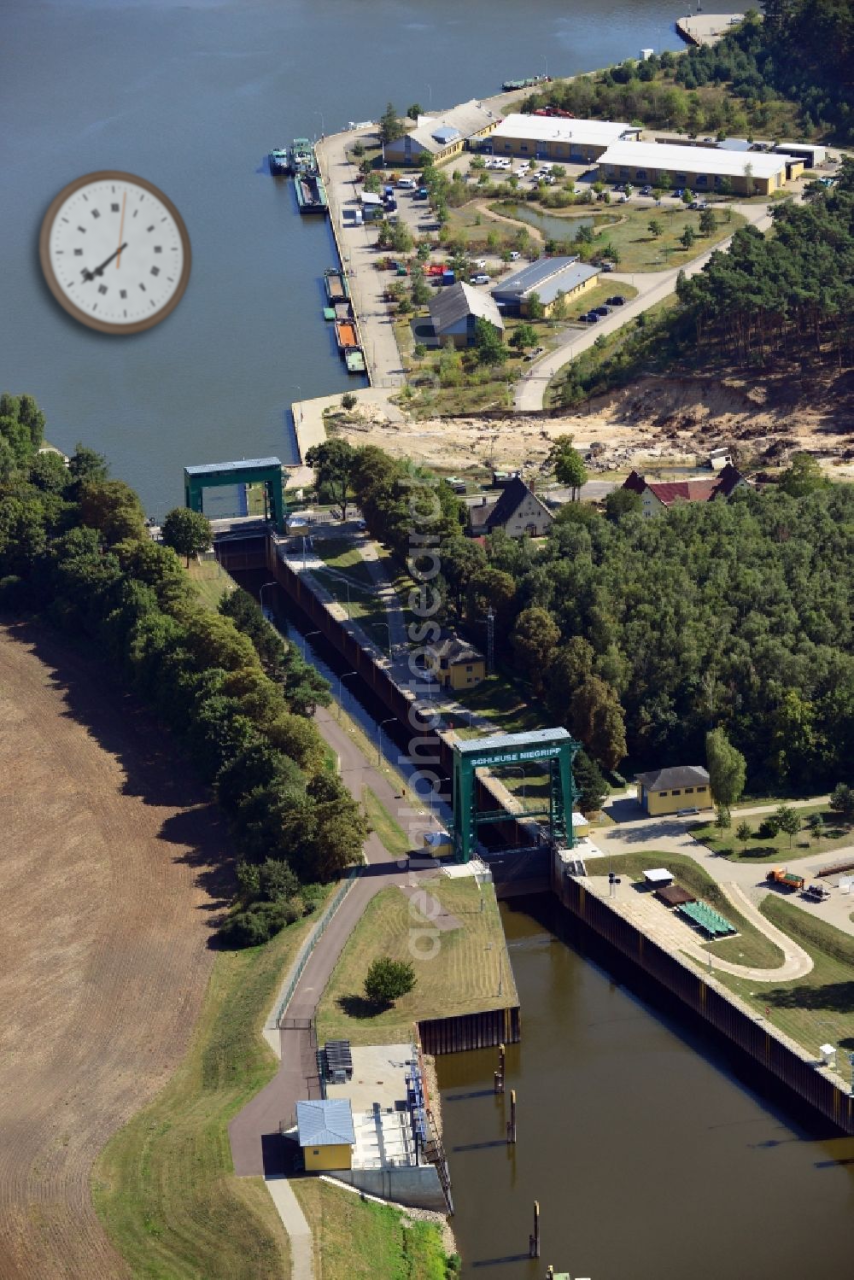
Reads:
7h39m02s
